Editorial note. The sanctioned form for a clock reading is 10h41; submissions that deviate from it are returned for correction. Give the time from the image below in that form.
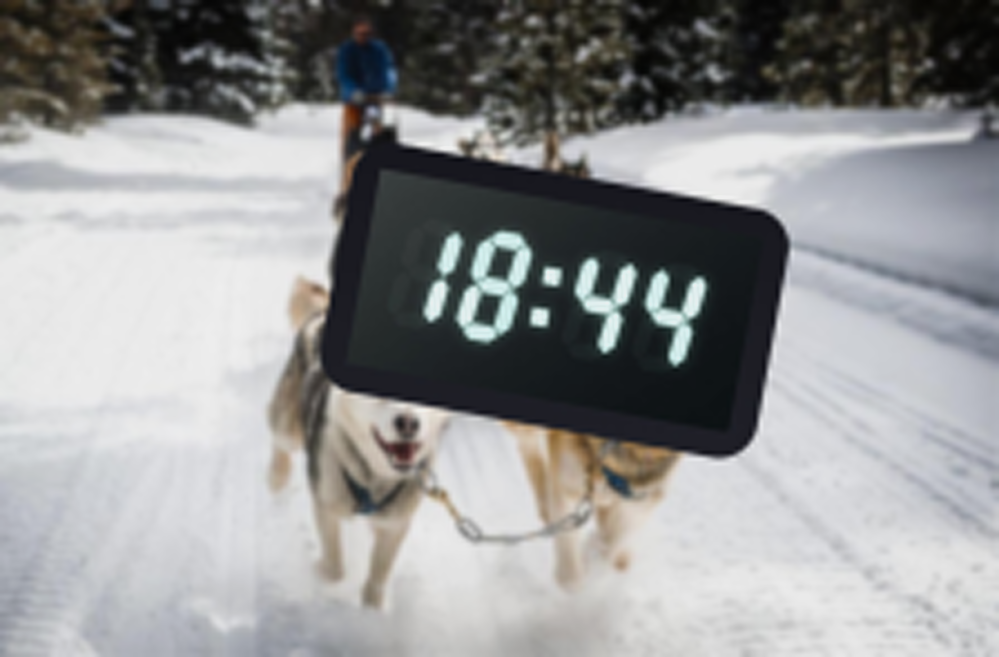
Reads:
18h44
